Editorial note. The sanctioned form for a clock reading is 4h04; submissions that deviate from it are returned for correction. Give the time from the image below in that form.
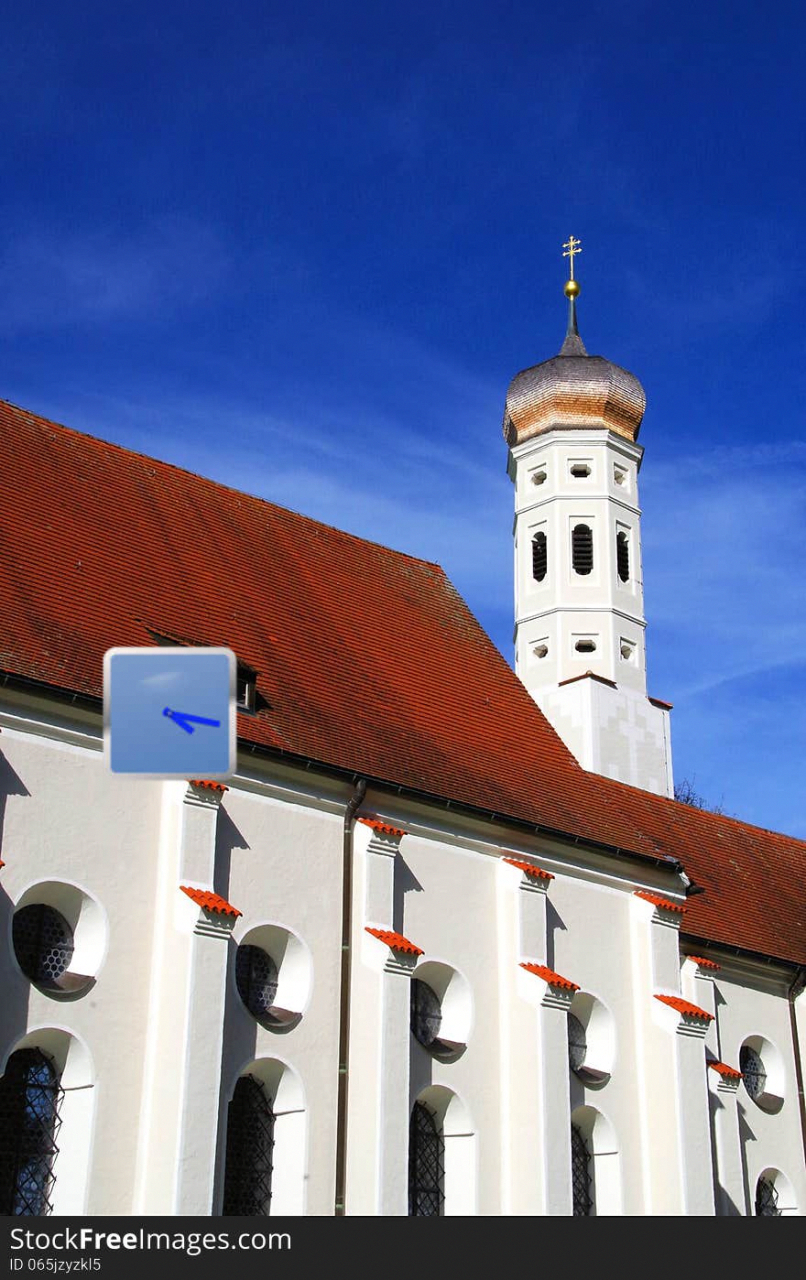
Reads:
4h17
